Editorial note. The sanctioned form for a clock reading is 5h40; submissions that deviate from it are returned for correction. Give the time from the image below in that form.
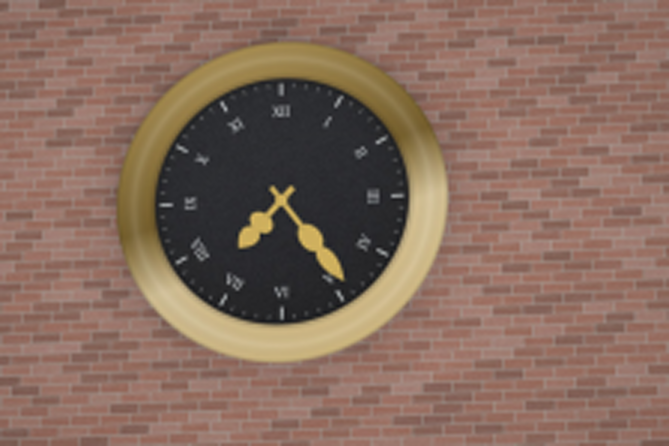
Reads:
7h24
